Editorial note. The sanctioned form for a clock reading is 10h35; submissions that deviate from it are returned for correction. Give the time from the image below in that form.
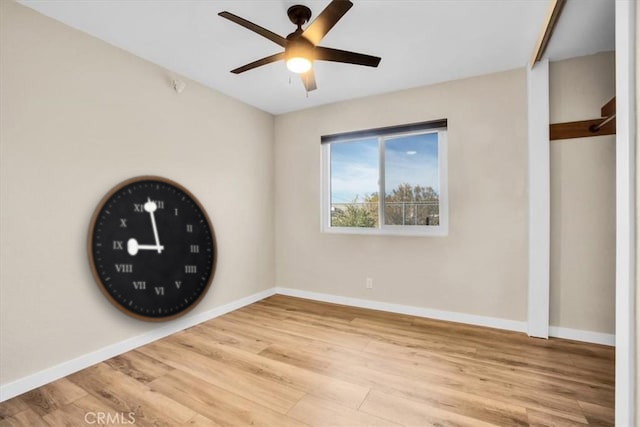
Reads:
8h58
